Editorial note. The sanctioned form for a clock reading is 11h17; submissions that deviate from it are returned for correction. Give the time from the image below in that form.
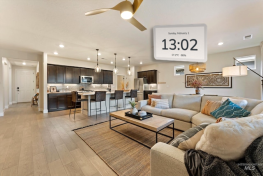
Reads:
13h02
